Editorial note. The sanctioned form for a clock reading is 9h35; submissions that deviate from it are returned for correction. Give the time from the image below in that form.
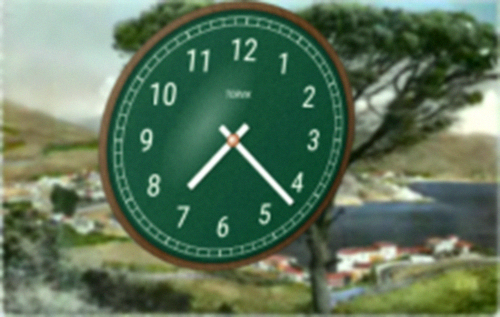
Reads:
7h22
